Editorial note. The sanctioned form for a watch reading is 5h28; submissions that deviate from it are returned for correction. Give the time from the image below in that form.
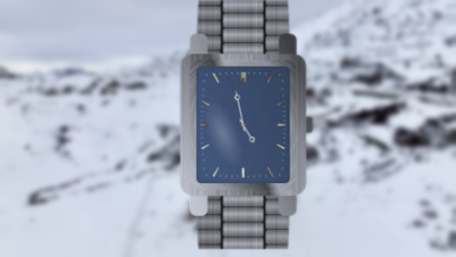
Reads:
4h58
